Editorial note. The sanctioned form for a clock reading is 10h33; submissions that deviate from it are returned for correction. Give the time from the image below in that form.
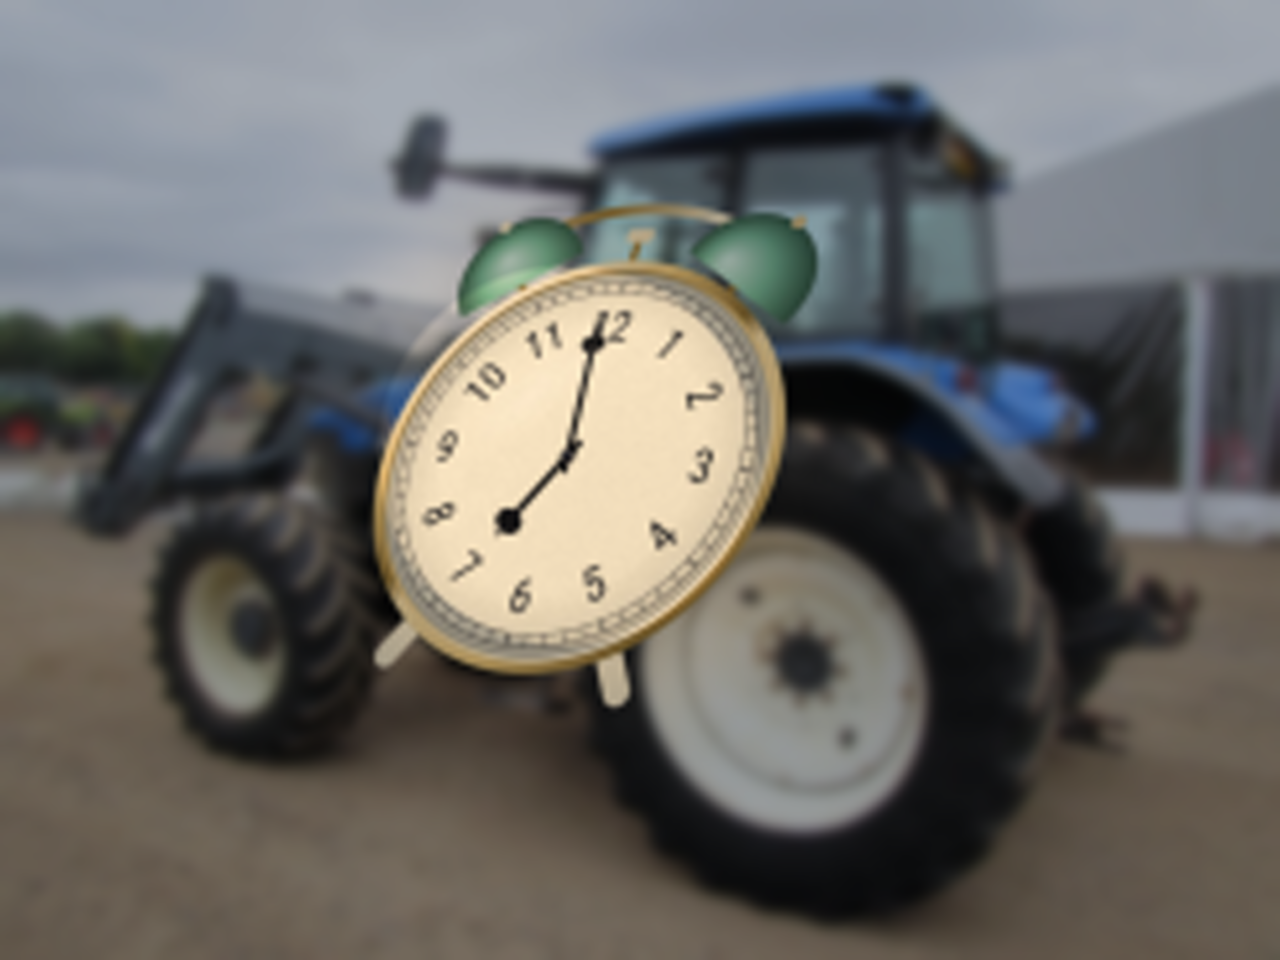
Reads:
6h59
